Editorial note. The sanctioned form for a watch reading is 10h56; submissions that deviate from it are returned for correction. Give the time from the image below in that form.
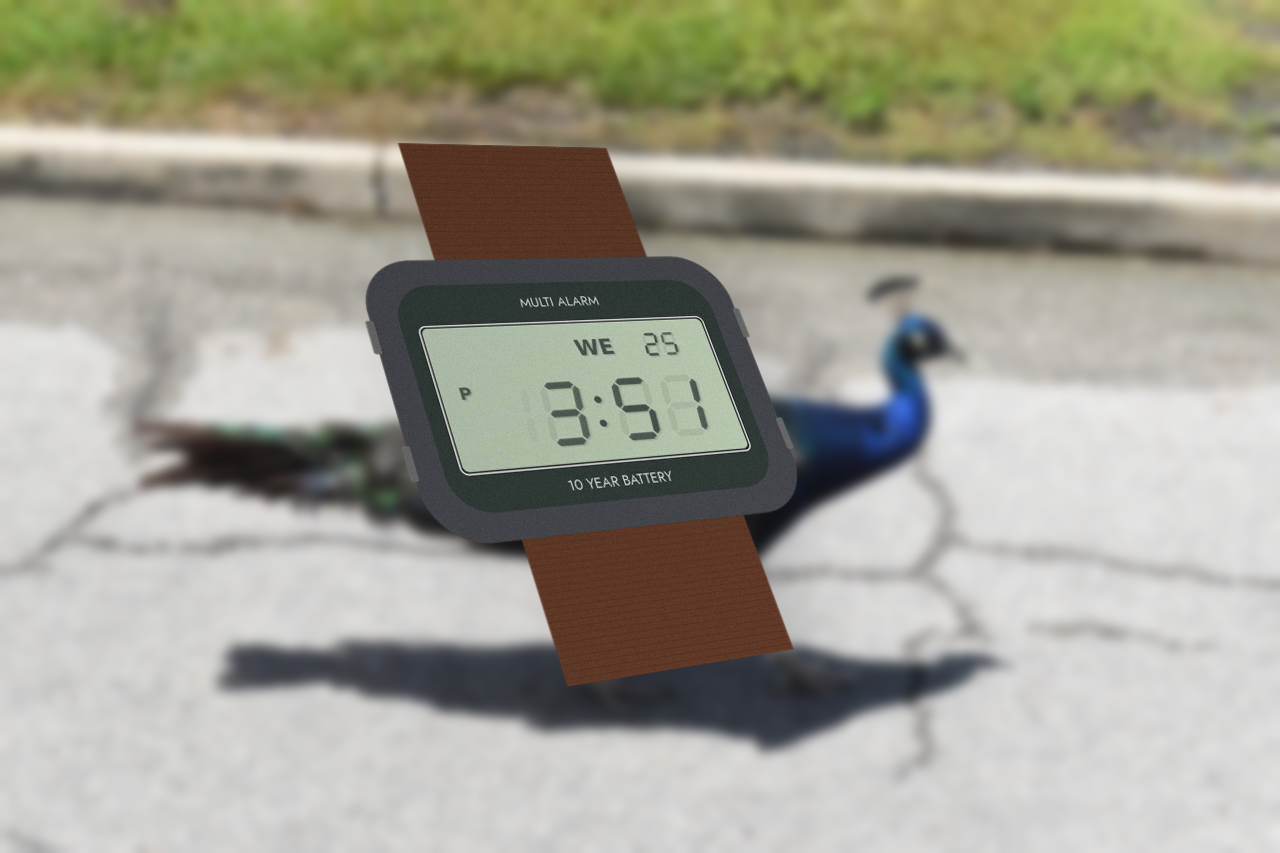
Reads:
3h51
